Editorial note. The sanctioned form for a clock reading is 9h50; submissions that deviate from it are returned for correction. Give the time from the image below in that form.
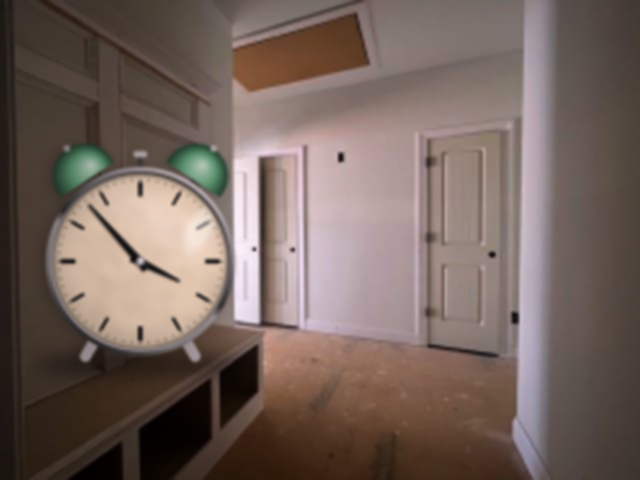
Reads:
3h53
